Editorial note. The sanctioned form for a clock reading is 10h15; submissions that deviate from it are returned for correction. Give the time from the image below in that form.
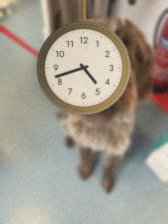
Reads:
4h42
